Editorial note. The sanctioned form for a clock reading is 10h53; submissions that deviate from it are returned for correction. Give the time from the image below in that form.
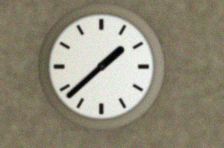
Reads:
1h38
